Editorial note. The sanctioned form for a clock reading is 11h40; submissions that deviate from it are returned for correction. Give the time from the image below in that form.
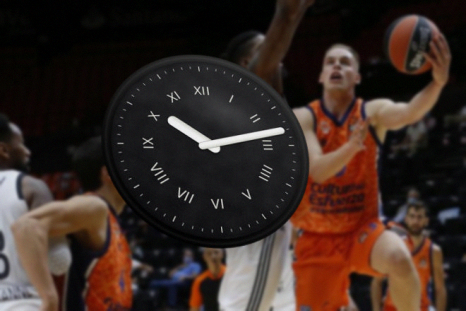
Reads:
10h13
